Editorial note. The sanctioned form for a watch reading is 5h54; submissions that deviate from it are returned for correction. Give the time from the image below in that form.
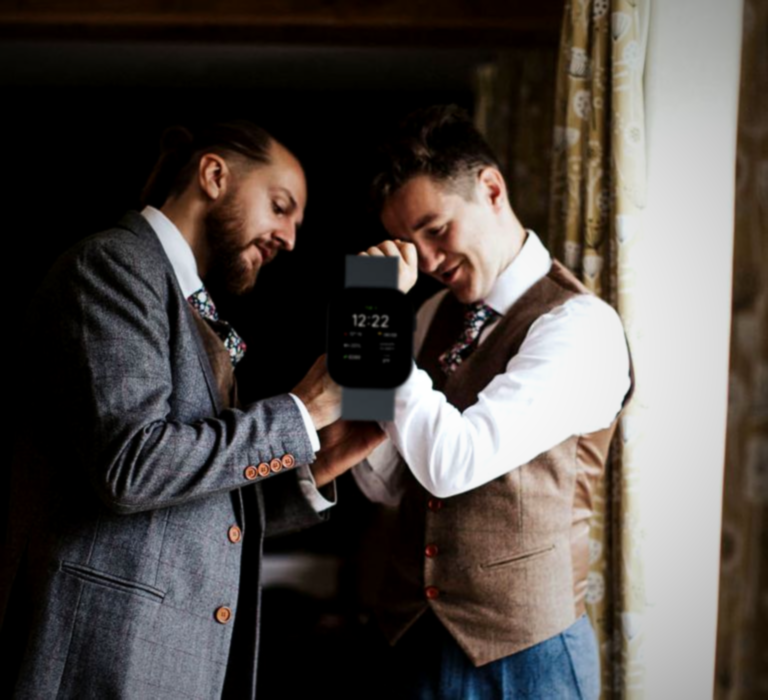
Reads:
12h22
